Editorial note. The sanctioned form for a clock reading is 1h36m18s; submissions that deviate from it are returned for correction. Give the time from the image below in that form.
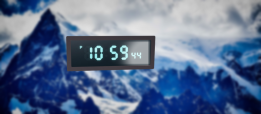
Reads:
10h59m44s
